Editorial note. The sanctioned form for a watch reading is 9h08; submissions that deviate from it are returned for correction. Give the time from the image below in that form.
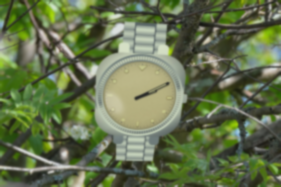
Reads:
2h10
